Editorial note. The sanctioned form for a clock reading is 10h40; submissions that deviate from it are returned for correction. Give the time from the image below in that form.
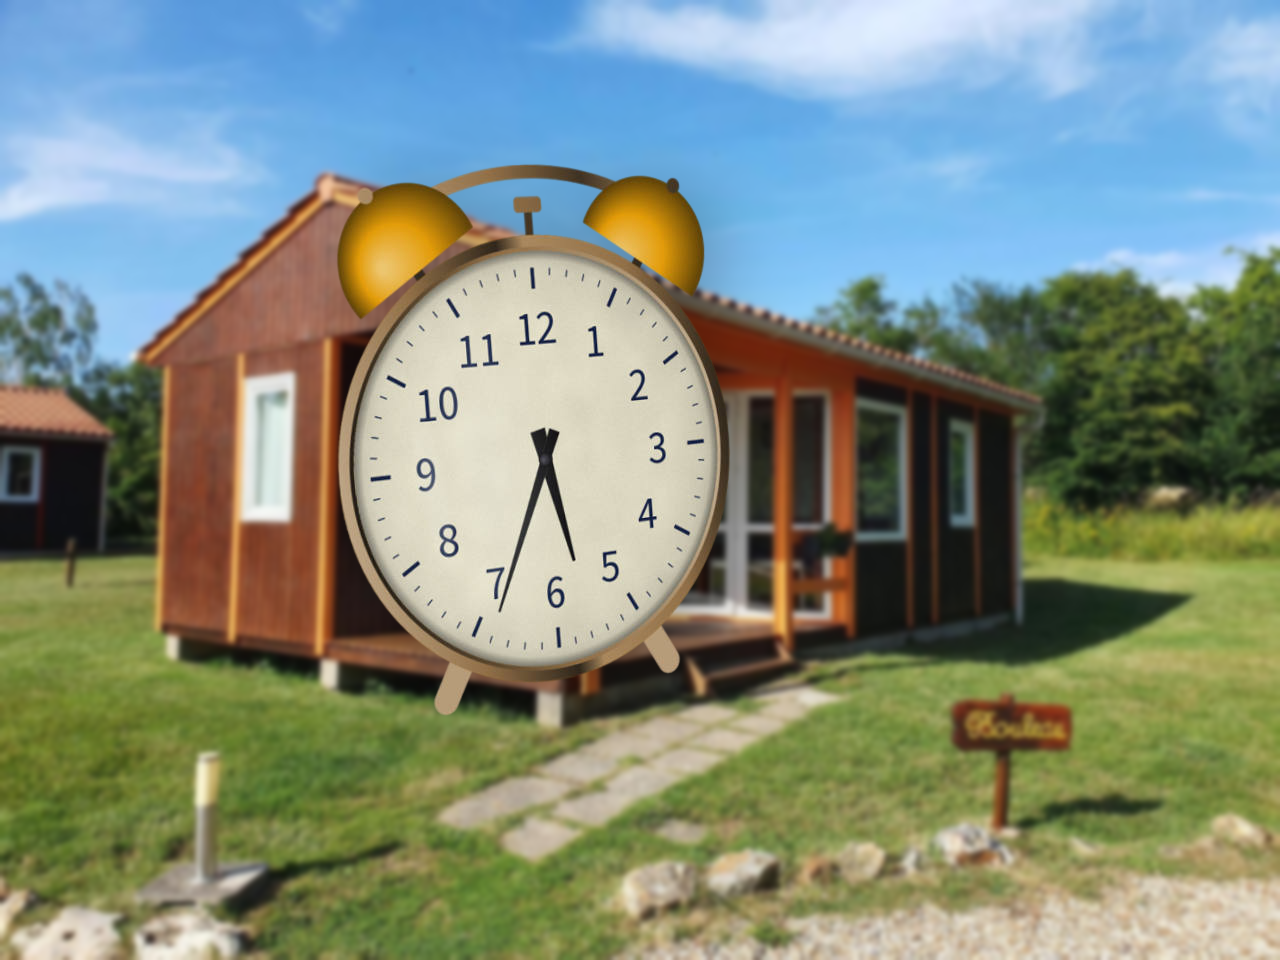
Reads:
5h34
